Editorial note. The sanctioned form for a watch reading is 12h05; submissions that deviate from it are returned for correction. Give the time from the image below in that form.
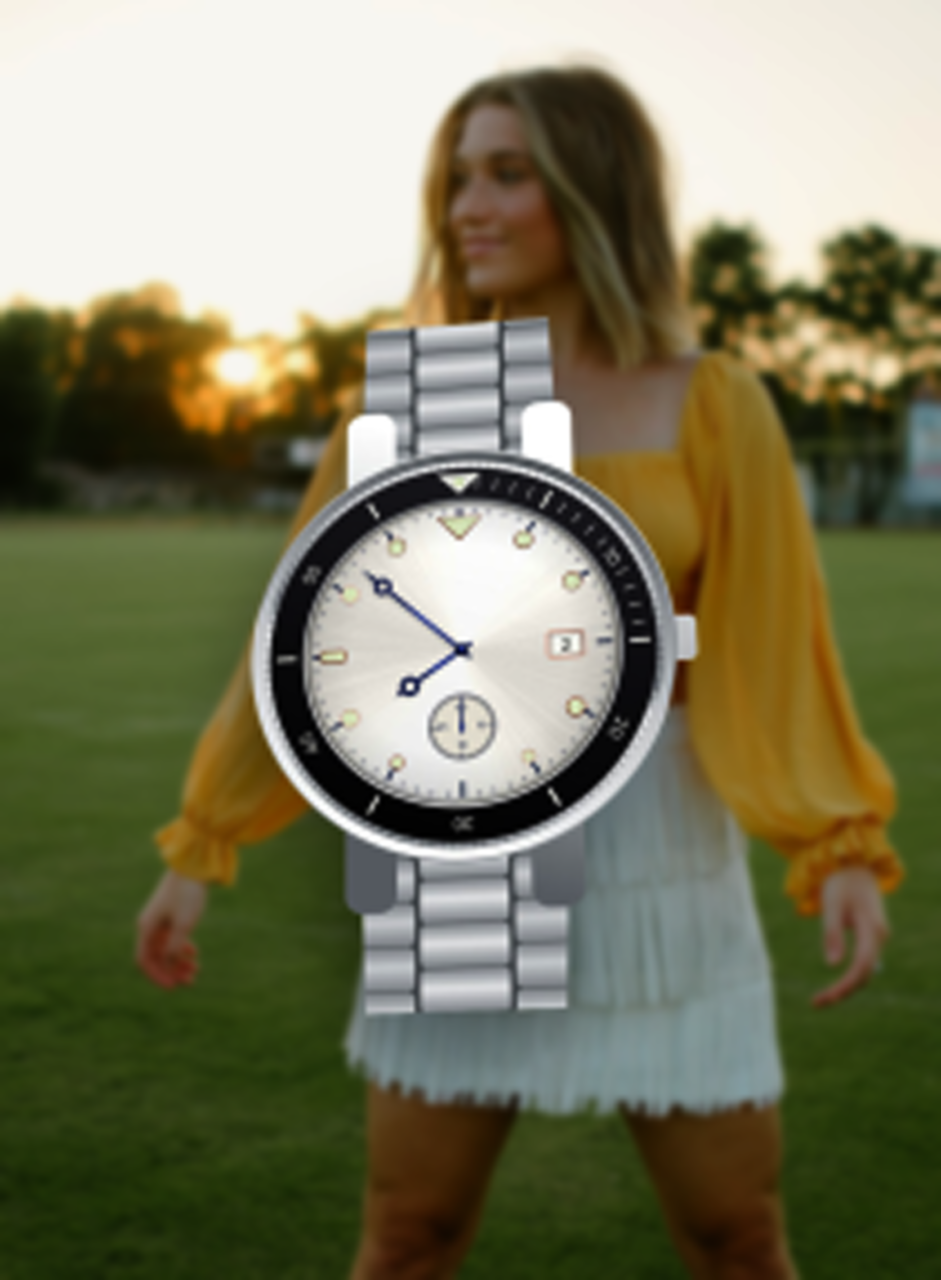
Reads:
7h52
